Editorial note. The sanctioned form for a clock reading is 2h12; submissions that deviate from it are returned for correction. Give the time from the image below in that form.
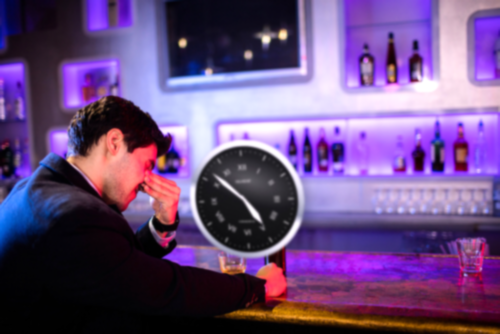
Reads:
4h52
